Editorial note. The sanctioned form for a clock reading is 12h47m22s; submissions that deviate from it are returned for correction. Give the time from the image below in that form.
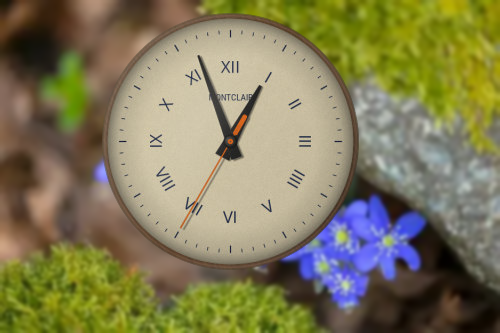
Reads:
12h56m35s
